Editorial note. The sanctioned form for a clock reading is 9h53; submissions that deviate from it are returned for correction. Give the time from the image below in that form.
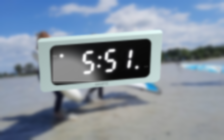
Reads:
5h51
